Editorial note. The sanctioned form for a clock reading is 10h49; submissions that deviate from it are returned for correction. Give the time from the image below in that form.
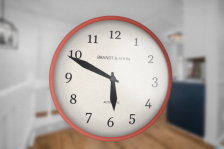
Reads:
5h49
